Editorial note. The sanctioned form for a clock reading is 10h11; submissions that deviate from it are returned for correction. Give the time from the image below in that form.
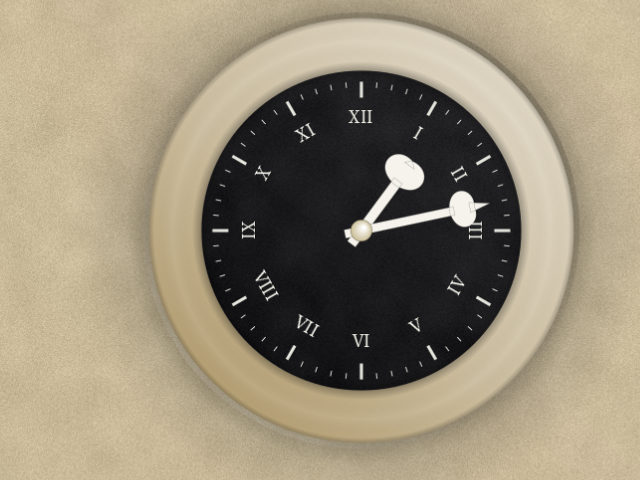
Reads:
1h13
